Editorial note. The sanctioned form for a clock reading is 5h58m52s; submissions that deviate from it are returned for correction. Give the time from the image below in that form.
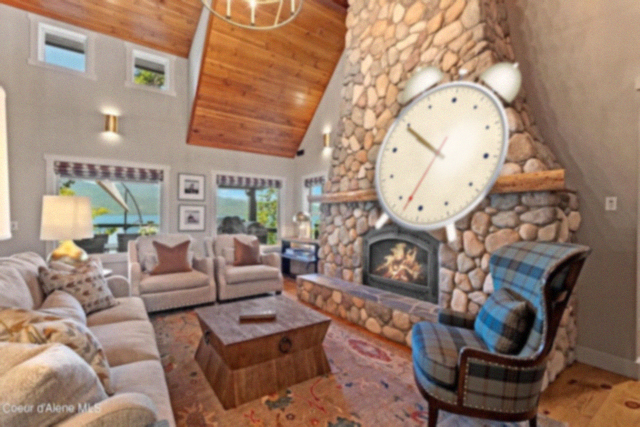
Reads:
9h49m33s
